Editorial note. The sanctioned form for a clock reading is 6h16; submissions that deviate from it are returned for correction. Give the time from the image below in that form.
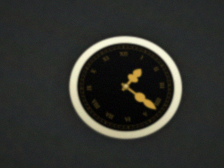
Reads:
1h22
